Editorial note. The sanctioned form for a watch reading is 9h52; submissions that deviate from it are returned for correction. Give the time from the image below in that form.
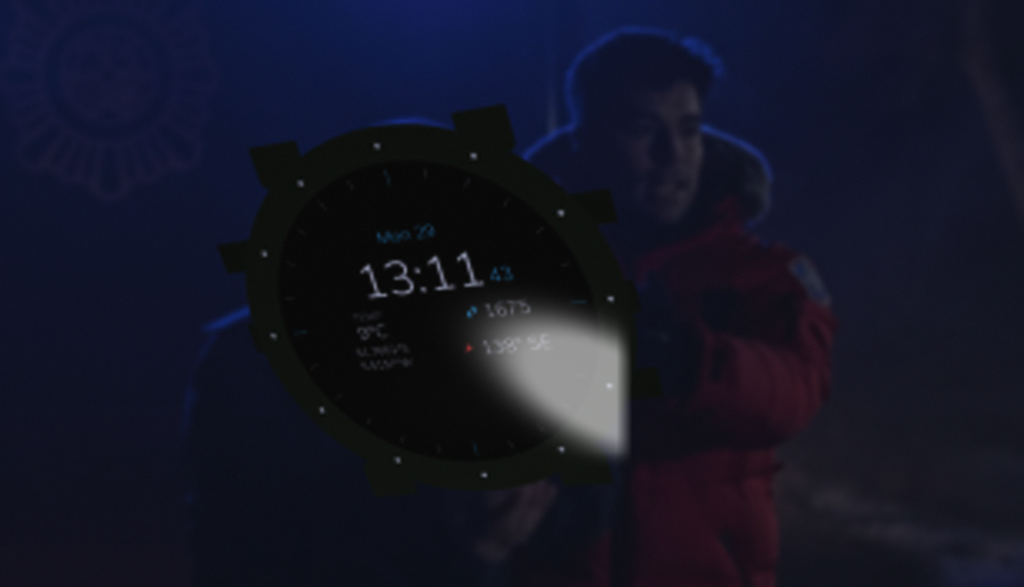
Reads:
13h11
